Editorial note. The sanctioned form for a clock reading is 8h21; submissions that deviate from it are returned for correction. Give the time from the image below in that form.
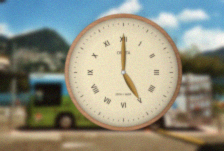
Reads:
5h00
